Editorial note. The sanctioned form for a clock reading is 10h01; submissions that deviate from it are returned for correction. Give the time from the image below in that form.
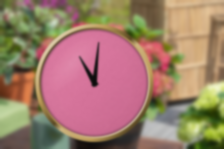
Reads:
11h01
